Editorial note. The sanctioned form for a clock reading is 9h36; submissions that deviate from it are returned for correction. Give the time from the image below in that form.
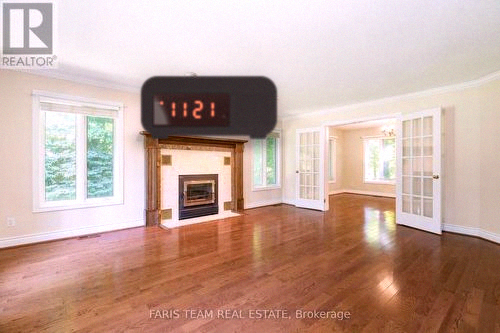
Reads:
11h21
